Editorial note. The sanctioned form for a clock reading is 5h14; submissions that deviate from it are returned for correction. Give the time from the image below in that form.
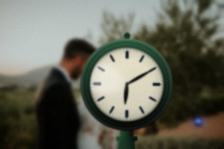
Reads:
6h10
